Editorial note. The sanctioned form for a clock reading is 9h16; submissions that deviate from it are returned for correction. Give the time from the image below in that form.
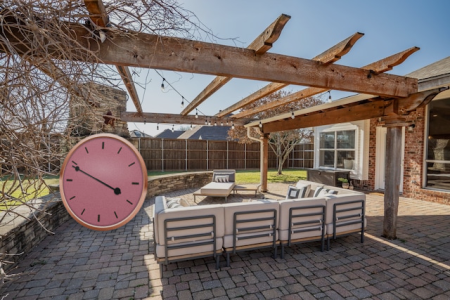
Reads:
3h49
